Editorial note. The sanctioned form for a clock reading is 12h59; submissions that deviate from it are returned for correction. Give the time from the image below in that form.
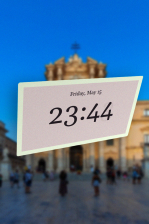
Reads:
23h44
